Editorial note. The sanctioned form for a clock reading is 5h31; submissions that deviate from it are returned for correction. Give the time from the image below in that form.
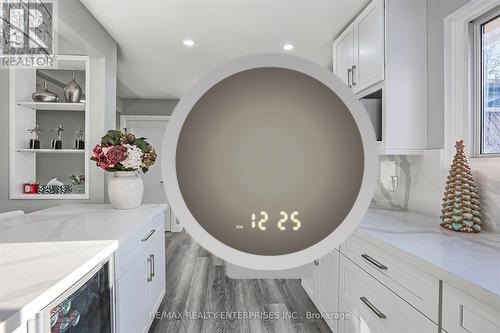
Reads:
12h25
